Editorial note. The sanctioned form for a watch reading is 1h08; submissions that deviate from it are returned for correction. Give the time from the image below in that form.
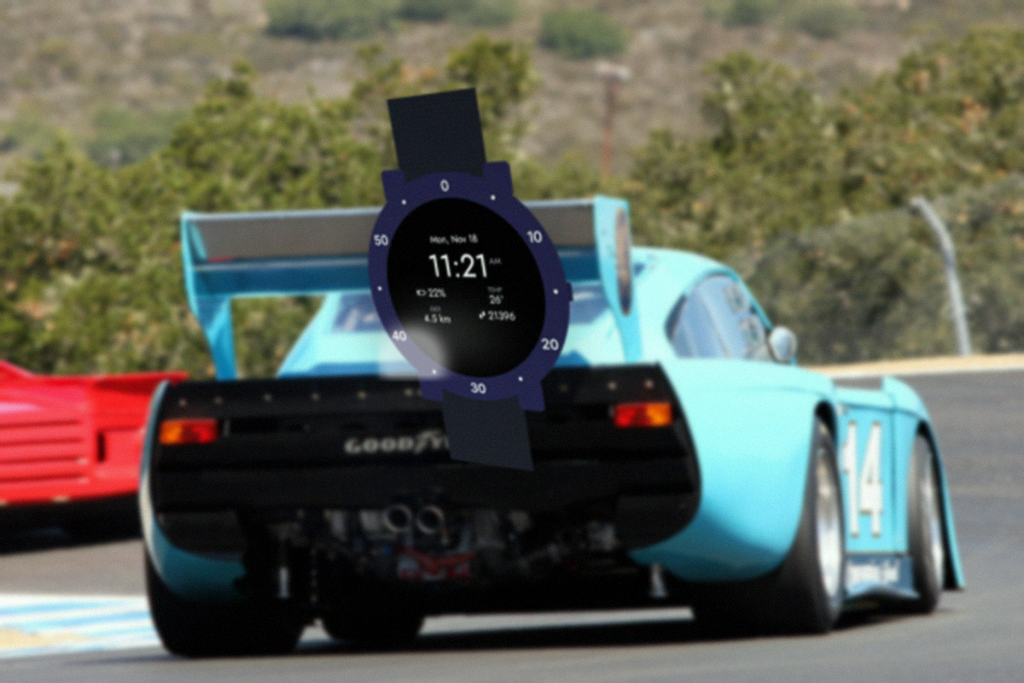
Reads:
11h21
